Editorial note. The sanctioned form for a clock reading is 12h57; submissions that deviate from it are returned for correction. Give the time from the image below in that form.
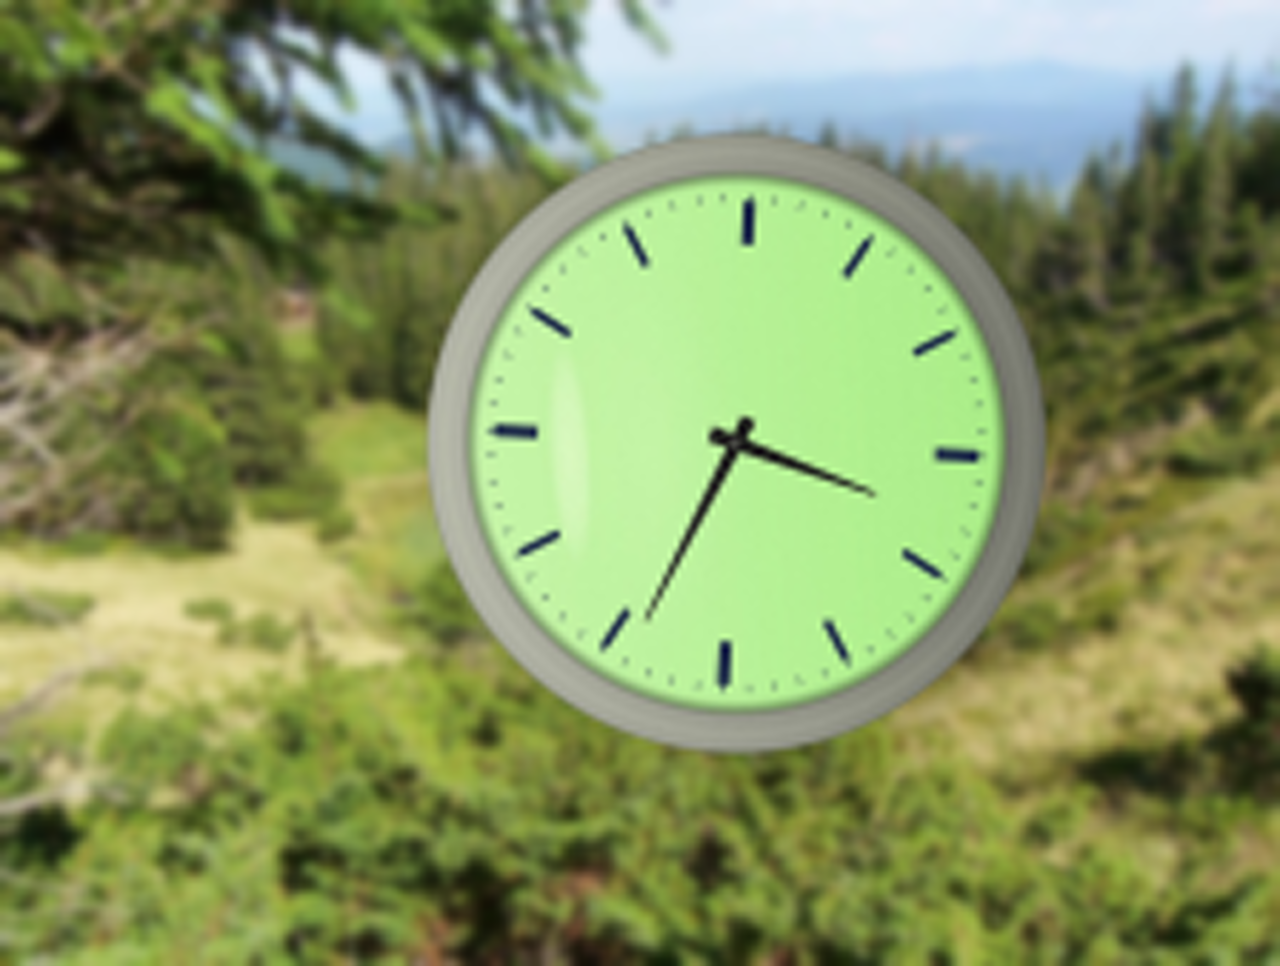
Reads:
3h34
